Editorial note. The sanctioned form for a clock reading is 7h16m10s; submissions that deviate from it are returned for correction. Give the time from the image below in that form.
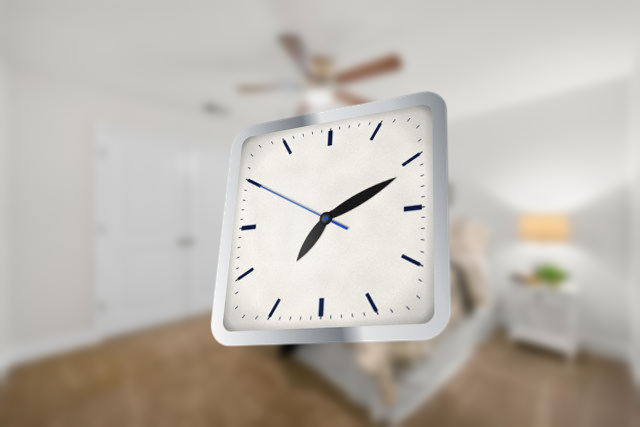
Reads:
7h10m50s
